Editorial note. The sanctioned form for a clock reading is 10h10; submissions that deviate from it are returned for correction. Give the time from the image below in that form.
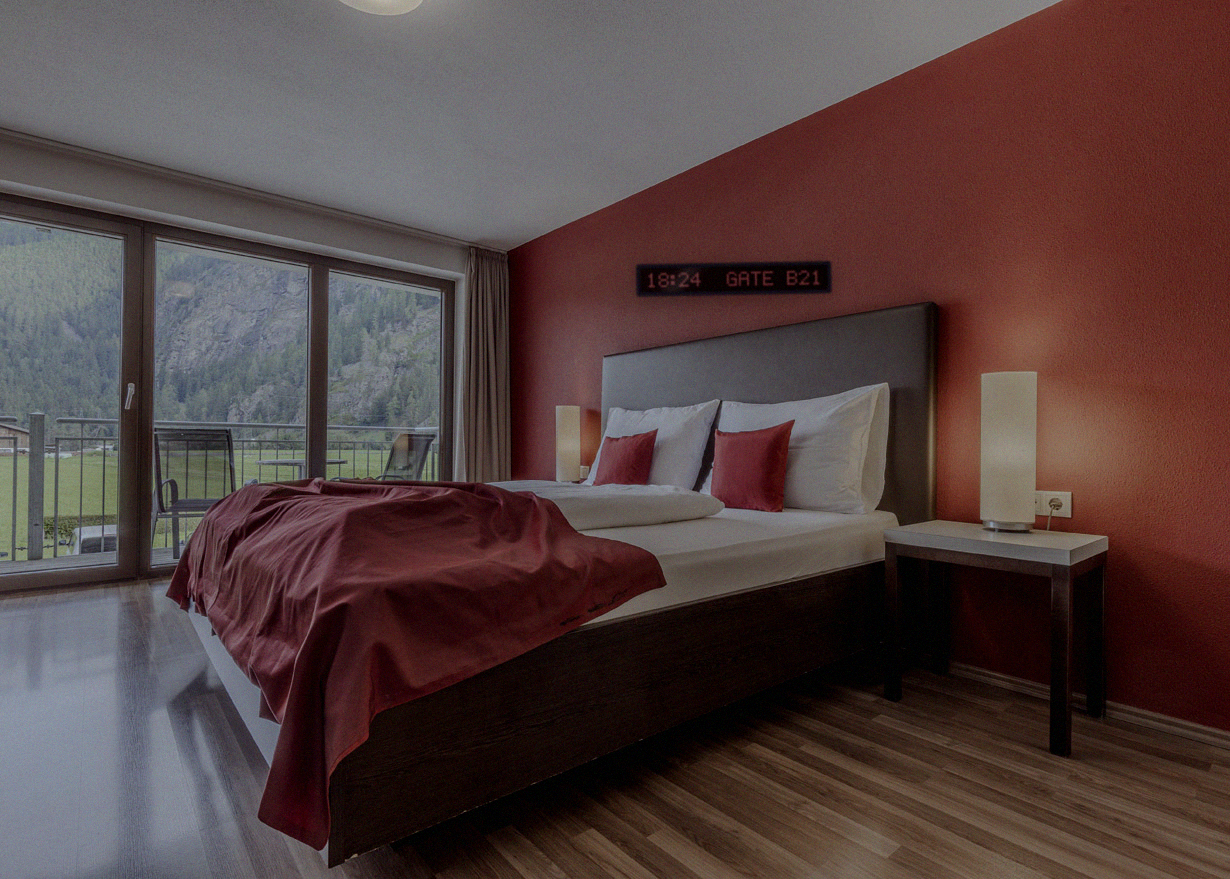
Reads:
18h24
